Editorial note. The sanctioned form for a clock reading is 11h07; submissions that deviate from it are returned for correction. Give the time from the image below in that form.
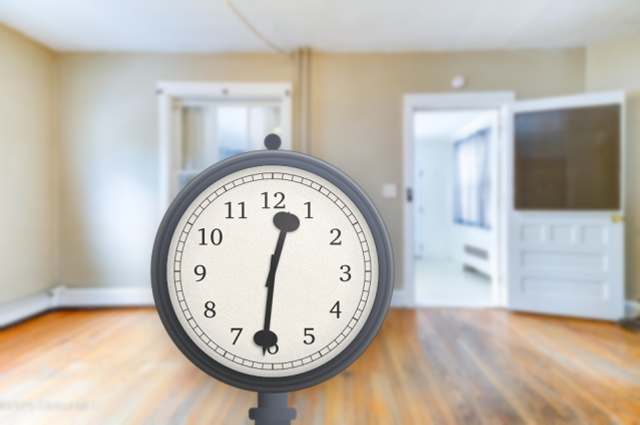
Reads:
12h31
